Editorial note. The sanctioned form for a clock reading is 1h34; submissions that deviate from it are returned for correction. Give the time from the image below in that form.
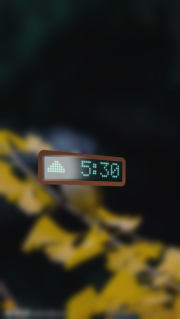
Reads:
5h30
